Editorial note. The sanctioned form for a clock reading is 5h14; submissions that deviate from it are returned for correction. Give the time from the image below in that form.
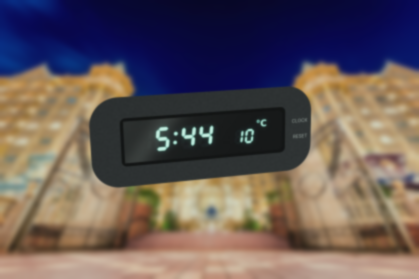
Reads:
5h44
